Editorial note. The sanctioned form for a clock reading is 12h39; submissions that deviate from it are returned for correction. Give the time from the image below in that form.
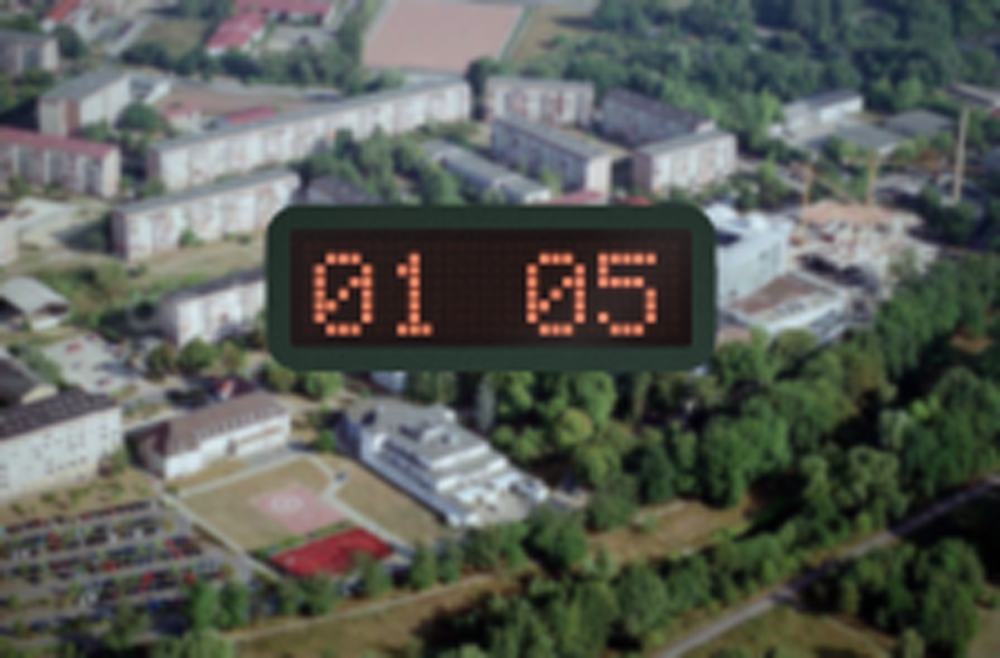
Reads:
1h05
